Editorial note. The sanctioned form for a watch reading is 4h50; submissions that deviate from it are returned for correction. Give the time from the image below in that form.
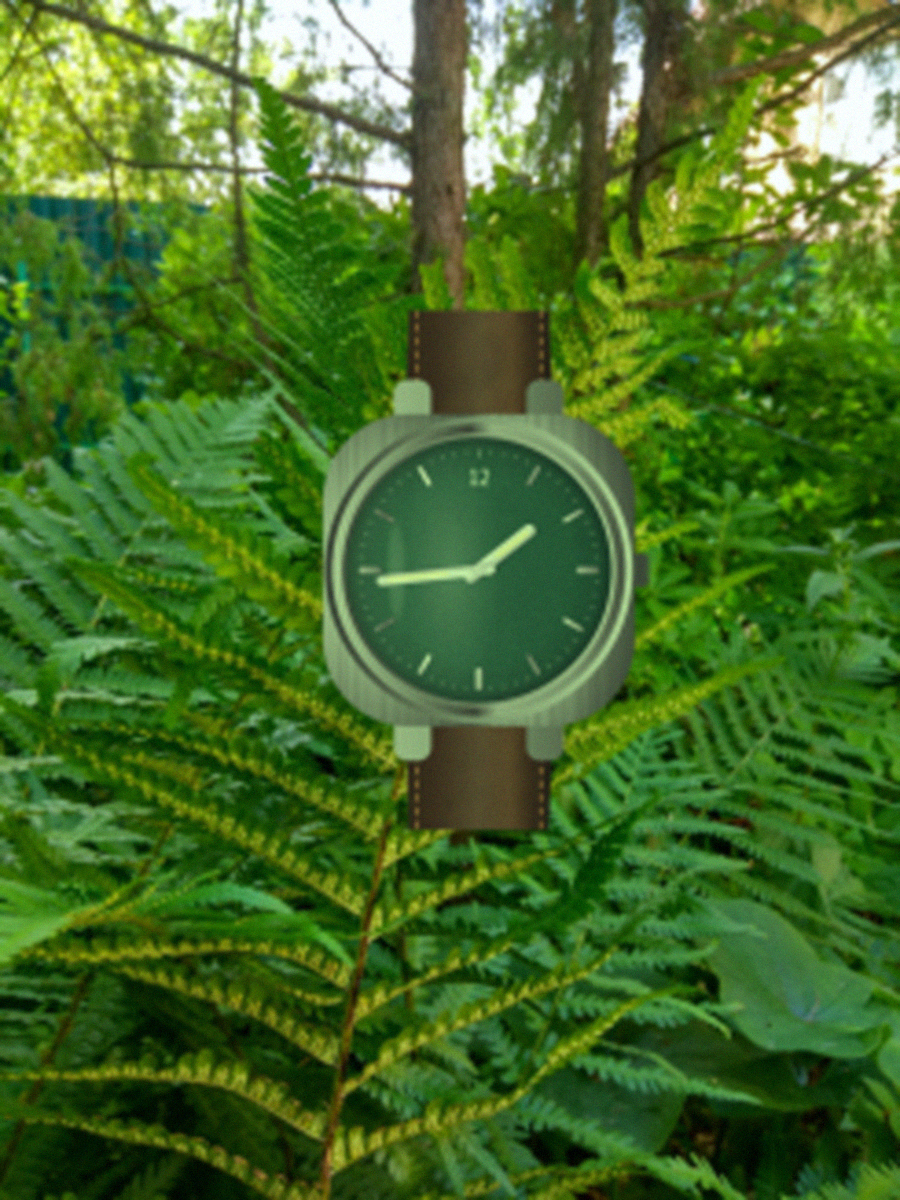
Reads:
1h44
